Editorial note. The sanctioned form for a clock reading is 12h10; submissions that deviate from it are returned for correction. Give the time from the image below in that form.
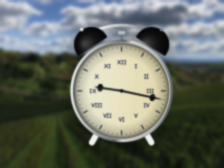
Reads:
9h17
